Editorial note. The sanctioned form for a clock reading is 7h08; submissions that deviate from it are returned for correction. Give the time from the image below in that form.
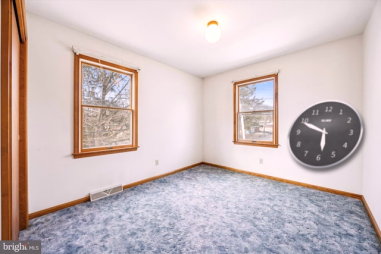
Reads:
5h49
